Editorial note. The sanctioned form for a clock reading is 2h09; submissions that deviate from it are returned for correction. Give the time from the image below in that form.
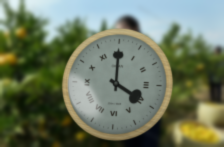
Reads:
4h00
